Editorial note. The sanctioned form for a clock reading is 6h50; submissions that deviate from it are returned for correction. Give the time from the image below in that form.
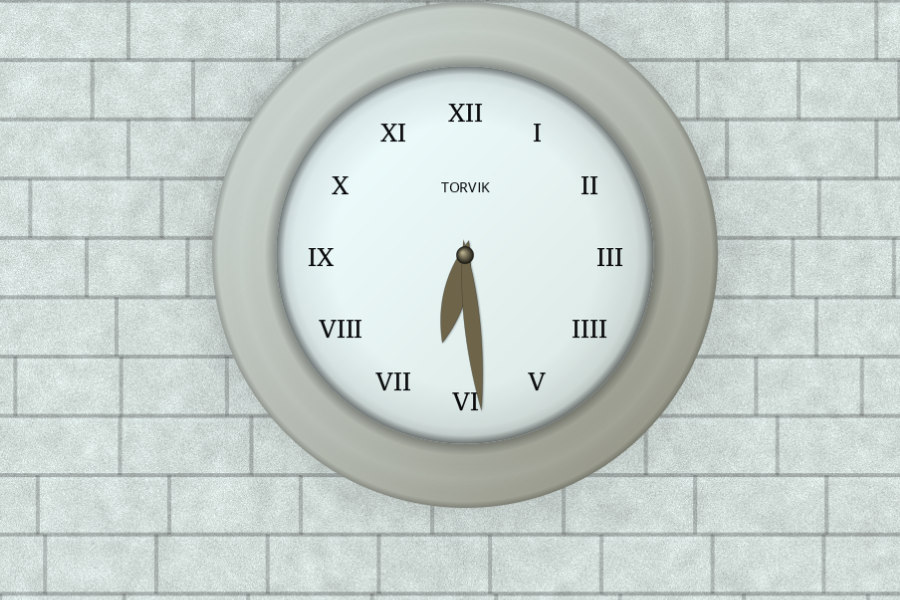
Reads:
6h29
